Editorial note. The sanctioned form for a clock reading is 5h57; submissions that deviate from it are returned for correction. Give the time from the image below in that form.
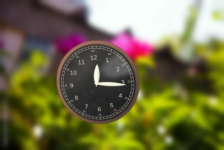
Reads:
12h16
